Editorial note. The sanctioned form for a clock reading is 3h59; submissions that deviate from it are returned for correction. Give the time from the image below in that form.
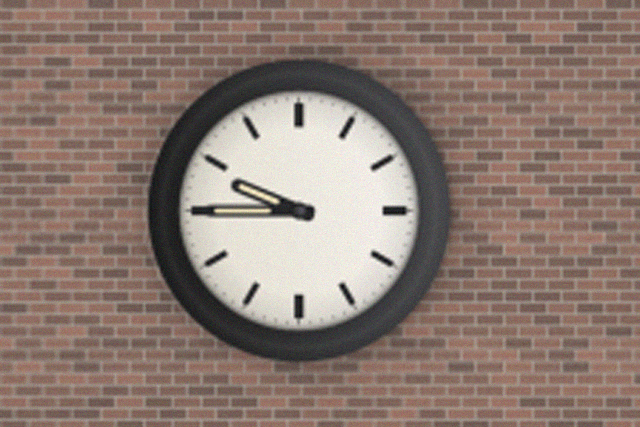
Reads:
9h45
